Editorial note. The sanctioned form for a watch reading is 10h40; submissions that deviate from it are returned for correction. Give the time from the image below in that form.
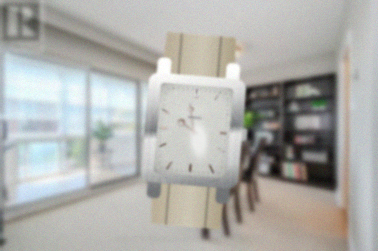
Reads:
9h58
